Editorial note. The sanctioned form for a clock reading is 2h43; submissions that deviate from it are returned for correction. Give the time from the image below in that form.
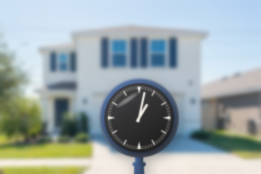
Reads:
1h02
